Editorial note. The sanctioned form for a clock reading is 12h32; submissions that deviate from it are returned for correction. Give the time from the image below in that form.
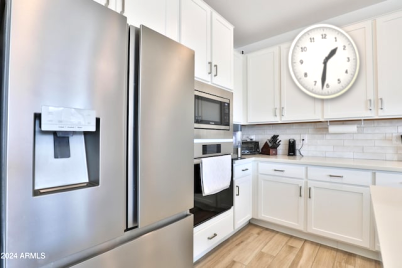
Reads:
1h32
